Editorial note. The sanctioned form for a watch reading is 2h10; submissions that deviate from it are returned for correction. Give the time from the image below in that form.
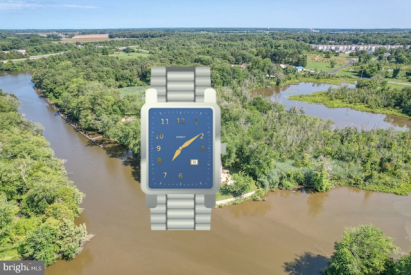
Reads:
7h09
